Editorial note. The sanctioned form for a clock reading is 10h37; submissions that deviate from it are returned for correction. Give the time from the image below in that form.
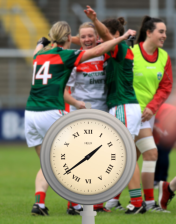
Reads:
1h39
